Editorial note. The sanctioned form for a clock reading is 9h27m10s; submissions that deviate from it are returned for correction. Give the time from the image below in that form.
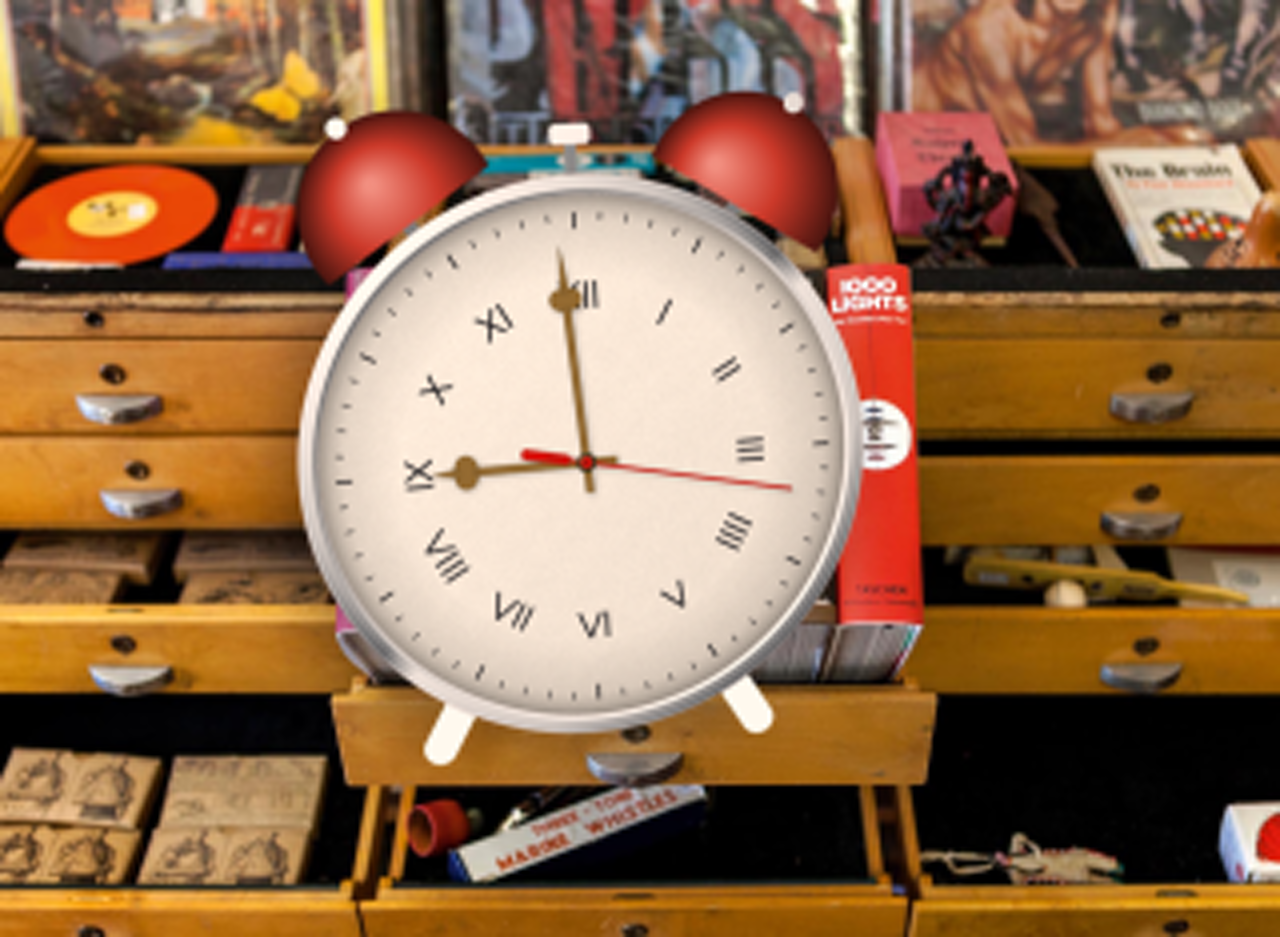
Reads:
8h59m17s
